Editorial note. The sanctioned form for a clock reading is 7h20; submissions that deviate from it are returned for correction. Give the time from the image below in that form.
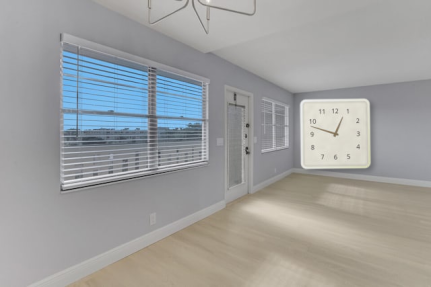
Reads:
12h48
